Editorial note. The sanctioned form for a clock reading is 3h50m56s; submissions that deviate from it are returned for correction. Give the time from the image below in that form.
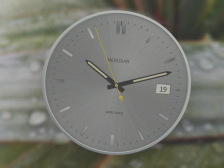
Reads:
10h11m56s
